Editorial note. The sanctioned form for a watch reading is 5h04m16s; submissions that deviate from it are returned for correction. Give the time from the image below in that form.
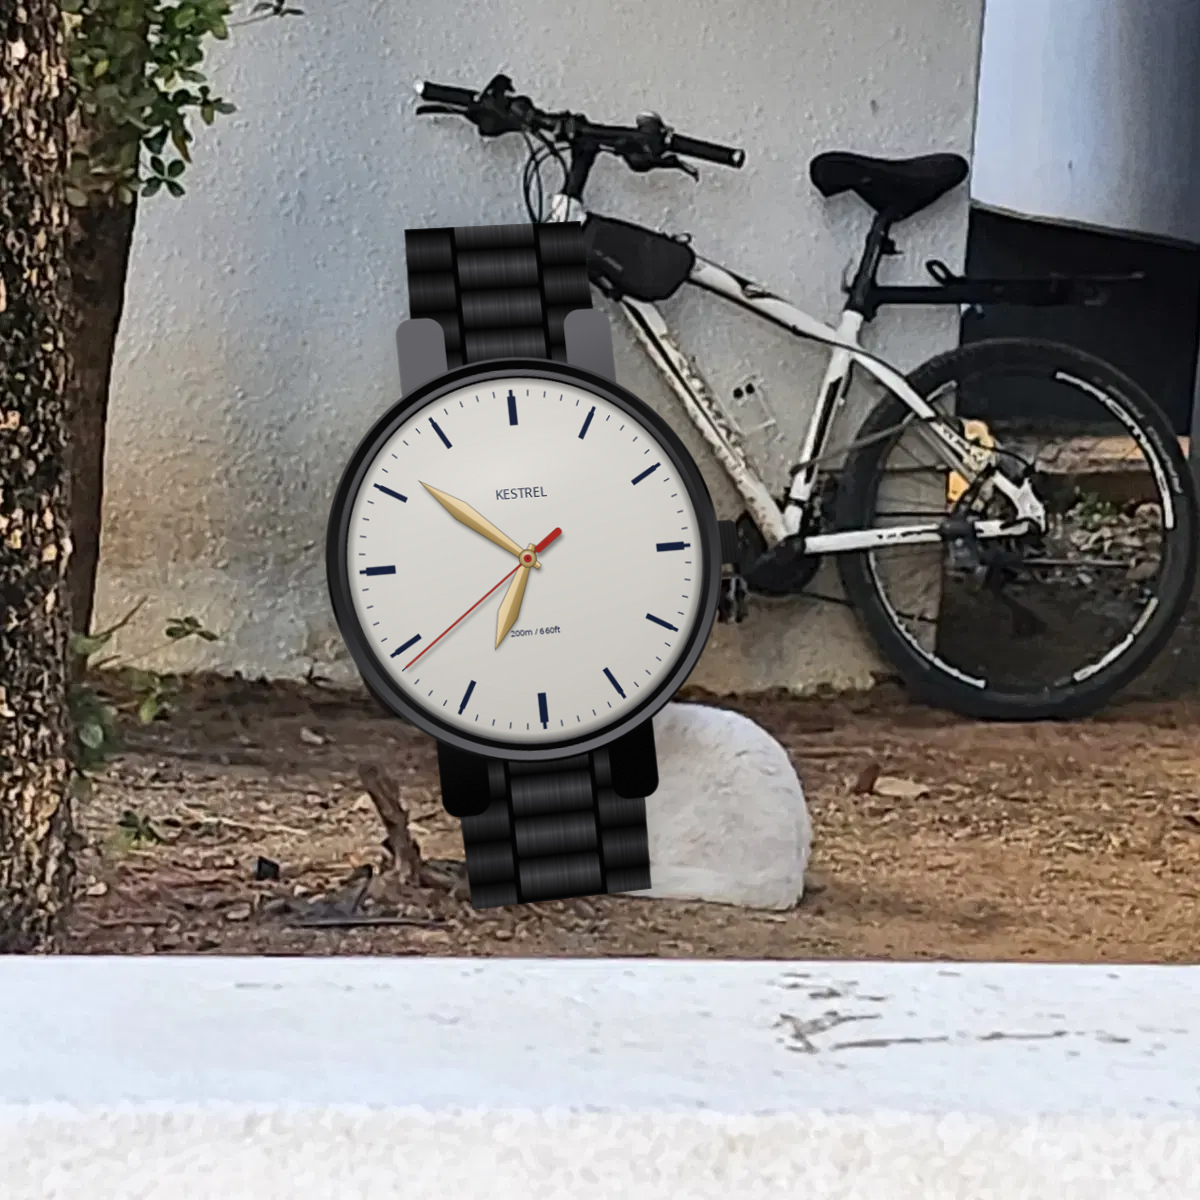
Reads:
6h51m39s
